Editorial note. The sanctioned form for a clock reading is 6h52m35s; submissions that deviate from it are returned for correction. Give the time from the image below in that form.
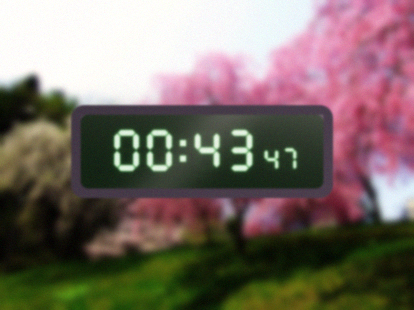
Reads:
0h43m47s
